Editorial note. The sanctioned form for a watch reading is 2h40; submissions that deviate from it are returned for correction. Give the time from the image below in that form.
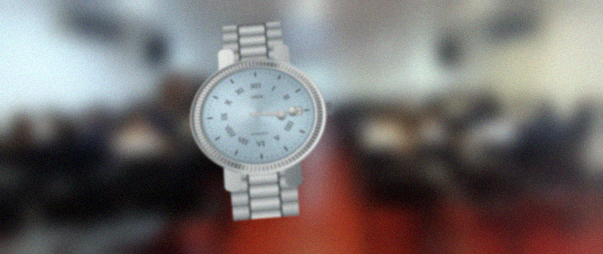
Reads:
3h15
